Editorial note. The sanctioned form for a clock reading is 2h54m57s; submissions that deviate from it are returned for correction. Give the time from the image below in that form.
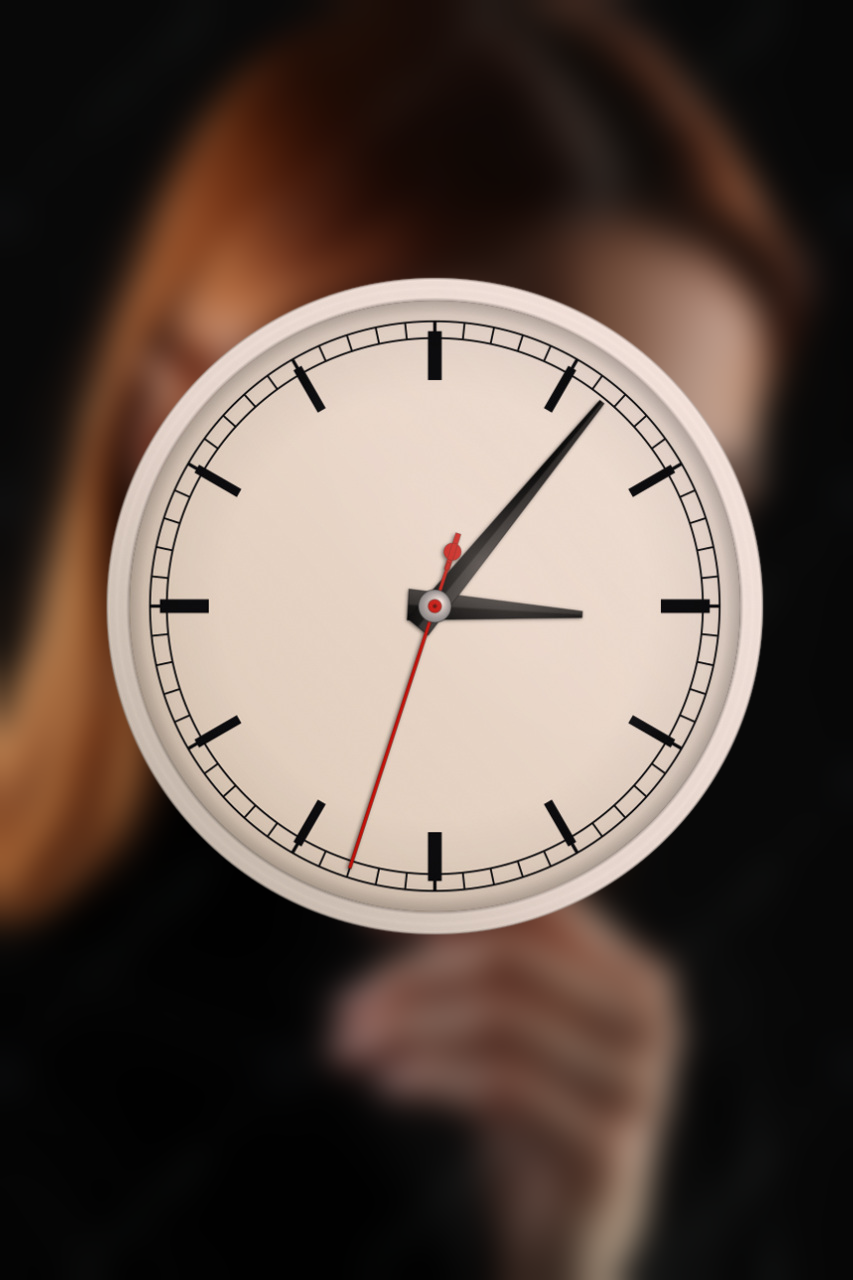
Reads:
3h06m33s
